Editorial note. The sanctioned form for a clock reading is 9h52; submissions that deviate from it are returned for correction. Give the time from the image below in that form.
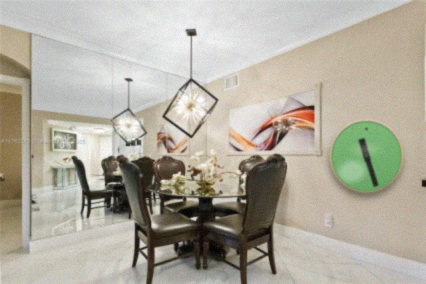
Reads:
11h27
